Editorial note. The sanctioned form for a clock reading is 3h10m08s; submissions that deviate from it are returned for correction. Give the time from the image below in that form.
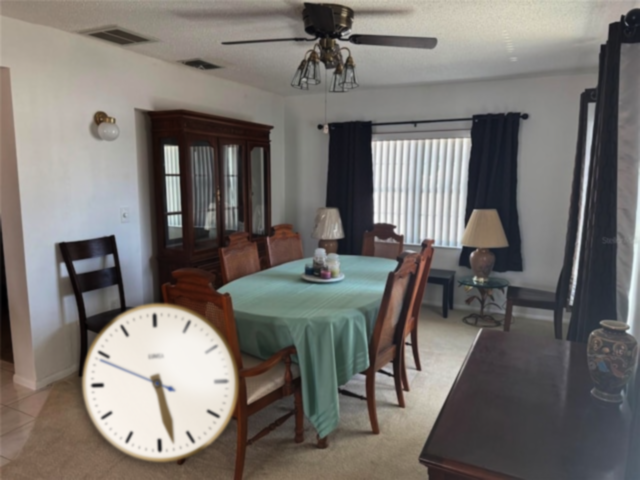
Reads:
5h27m49s
